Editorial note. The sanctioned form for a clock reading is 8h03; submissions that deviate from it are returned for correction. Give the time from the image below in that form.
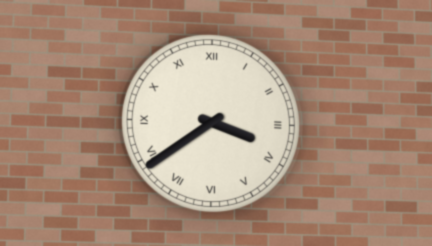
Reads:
3h39
